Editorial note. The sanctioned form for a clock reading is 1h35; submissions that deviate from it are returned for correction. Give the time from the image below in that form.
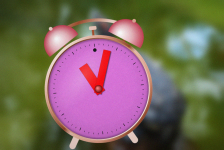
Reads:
11h03
